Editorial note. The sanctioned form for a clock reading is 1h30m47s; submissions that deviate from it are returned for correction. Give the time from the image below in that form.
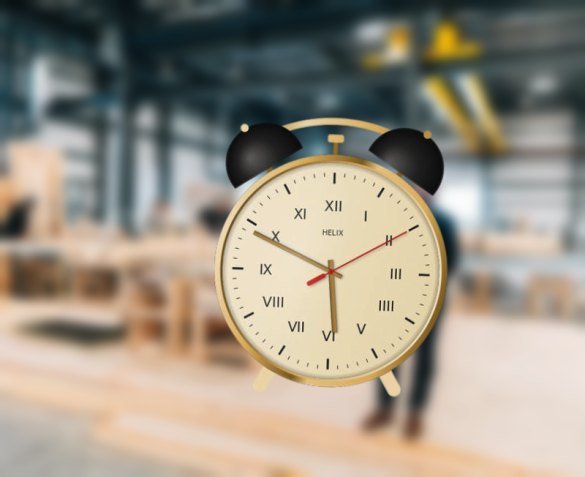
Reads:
5h49m10s
